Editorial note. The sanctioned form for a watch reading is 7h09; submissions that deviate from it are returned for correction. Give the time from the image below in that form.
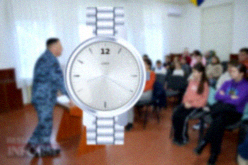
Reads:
8h20
